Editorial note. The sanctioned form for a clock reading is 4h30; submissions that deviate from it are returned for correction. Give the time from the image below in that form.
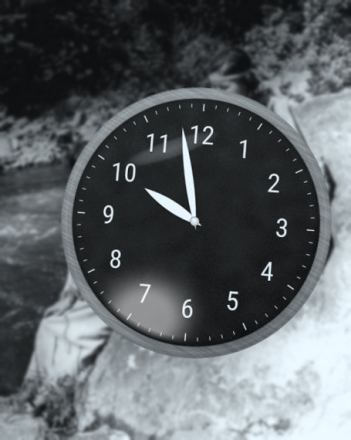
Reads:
9h58
